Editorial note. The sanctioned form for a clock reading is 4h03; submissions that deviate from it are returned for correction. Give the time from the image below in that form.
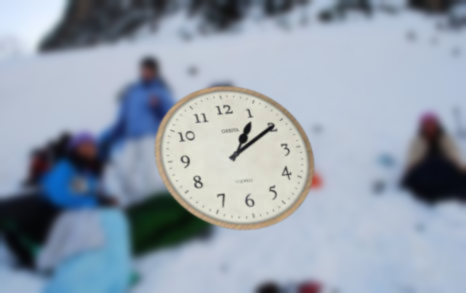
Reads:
1h10
